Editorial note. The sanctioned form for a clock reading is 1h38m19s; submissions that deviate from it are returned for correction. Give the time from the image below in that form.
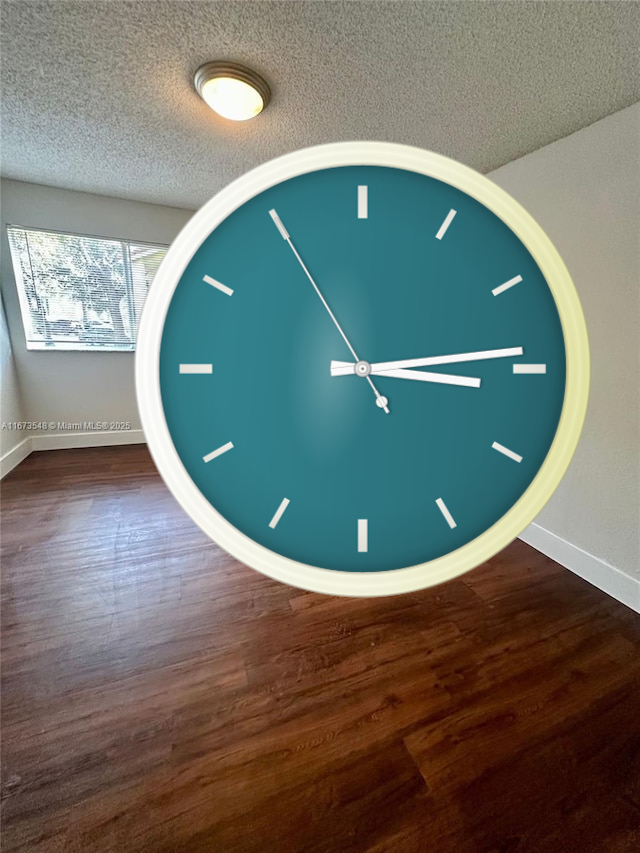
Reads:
3h13m55s
